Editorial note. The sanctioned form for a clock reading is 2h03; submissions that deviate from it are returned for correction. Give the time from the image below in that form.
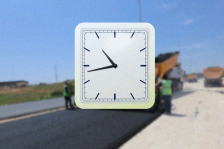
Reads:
10h43
